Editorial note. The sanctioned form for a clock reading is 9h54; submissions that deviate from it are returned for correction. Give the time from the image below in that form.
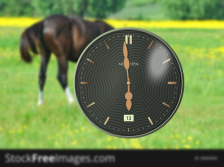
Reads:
5h59
